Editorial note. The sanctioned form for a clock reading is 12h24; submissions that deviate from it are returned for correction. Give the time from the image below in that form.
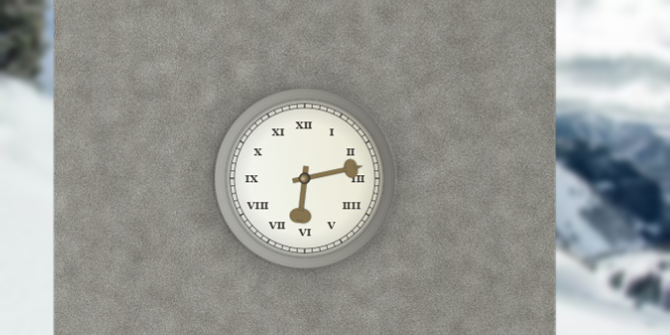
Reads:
6h13
